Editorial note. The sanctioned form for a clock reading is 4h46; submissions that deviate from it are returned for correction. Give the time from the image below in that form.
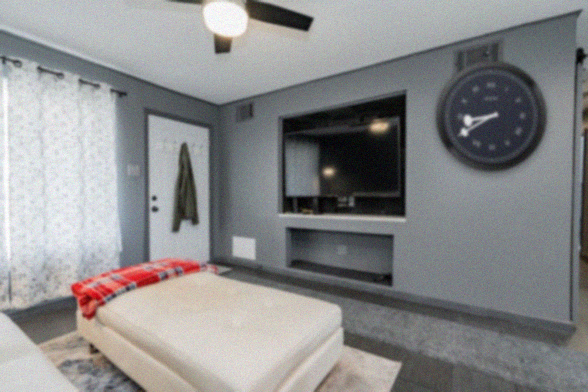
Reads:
8h40
